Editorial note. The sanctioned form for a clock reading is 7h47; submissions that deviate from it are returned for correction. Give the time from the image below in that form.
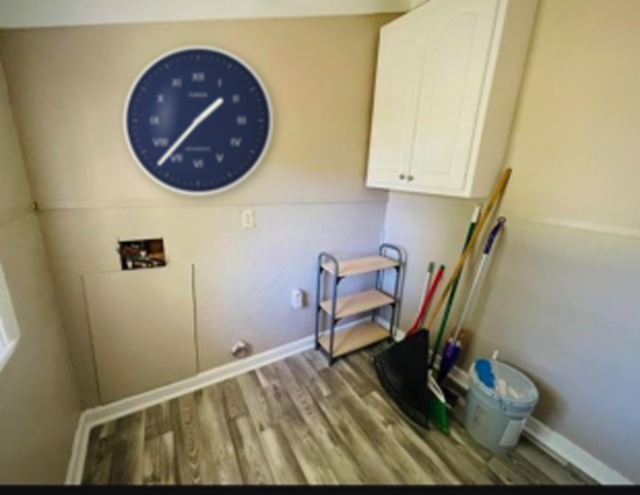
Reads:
1h37
